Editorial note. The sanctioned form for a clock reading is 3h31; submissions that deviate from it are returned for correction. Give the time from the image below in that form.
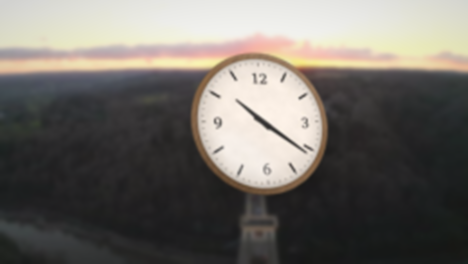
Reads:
10h21
